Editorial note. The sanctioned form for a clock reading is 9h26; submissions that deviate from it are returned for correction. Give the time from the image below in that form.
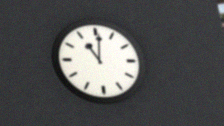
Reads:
11h01
